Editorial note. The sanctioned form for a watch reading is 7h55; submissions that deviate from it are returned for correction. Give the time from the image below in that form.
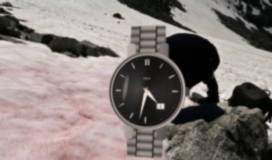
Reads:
4h32
